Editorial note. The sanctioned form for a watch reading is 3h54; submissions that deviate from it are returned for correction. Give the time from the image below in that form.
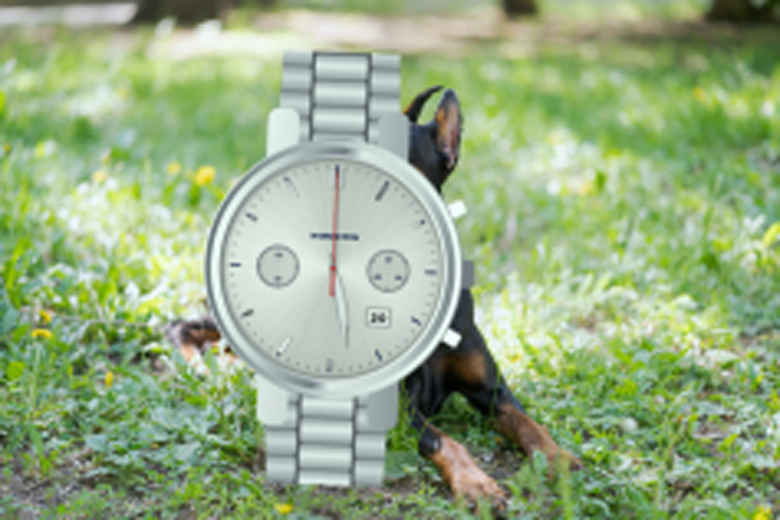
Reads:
5h28
